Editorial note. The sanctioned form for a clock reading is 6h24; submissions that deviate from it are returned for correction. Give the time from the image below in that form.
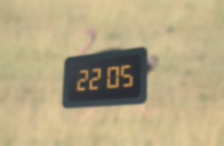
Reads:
22h05
